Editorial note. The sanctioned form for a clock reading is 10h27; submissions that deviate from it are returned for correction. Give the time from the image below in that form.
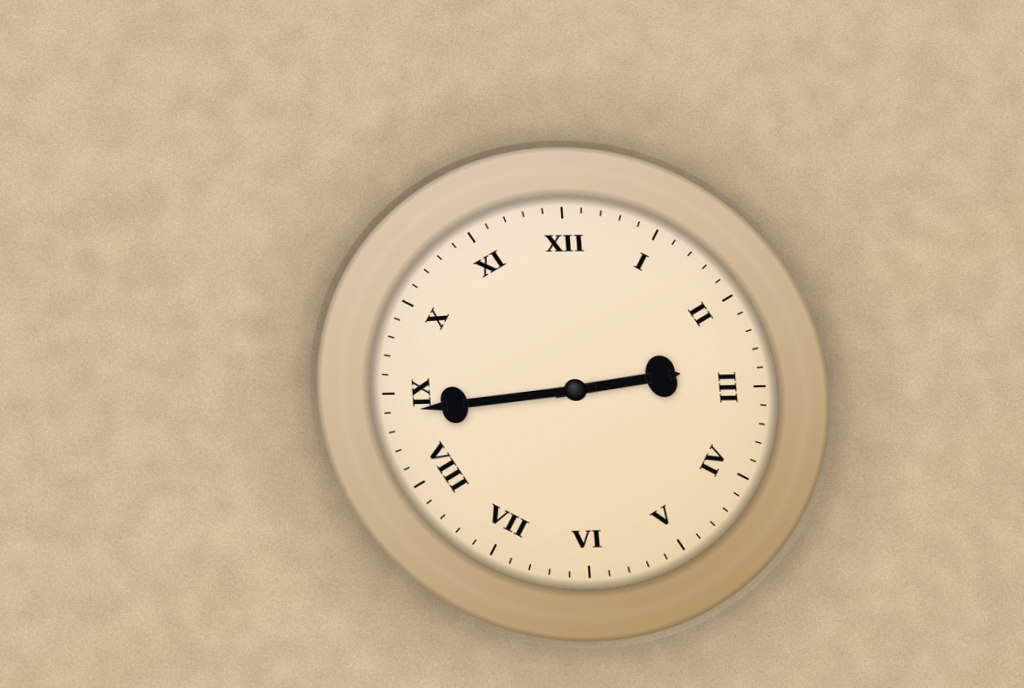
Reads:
2h44
